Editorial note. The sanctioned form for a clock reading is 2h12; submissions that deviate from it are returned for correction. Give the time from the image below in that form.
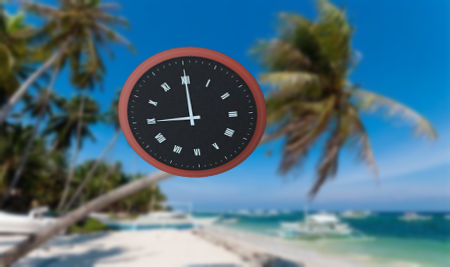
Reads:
9h00
